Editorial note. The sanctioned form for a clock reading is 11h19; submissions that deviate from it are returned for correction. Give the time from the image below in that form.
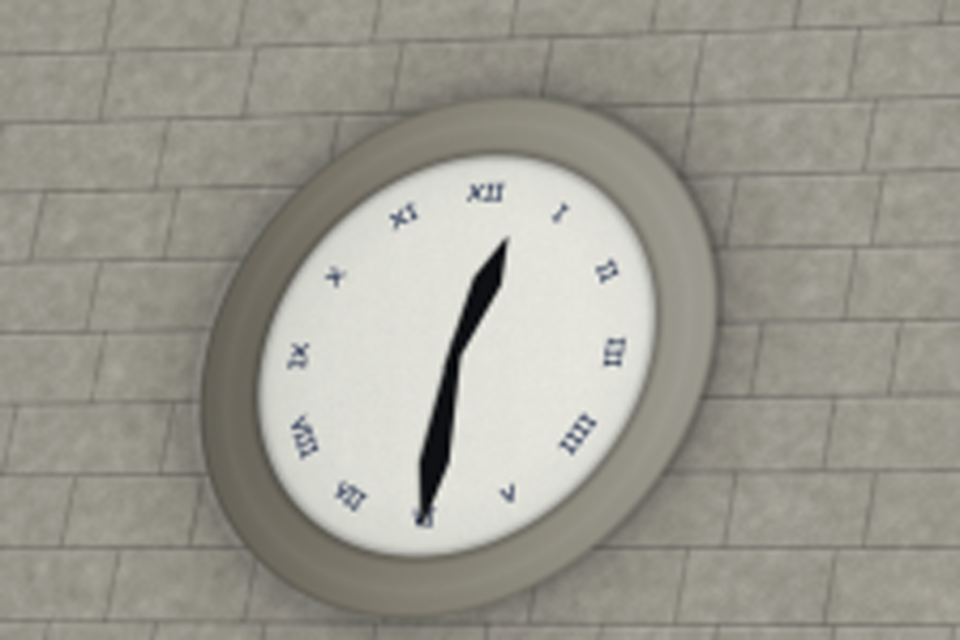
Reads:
12h30
